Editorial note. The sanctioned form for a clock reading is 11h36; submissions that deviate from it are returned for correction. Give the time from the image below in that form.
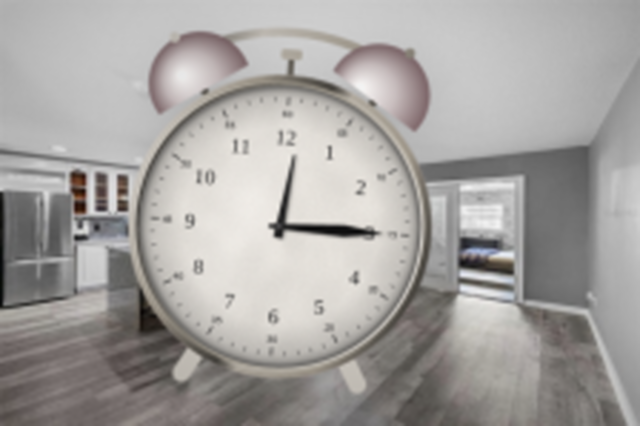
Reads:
12h15
